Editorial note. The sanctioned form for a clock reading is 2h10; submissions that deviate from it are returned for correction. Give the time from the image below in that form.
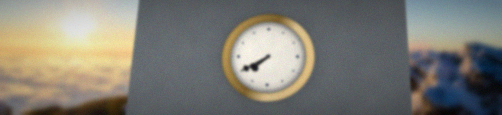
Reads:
7h40
